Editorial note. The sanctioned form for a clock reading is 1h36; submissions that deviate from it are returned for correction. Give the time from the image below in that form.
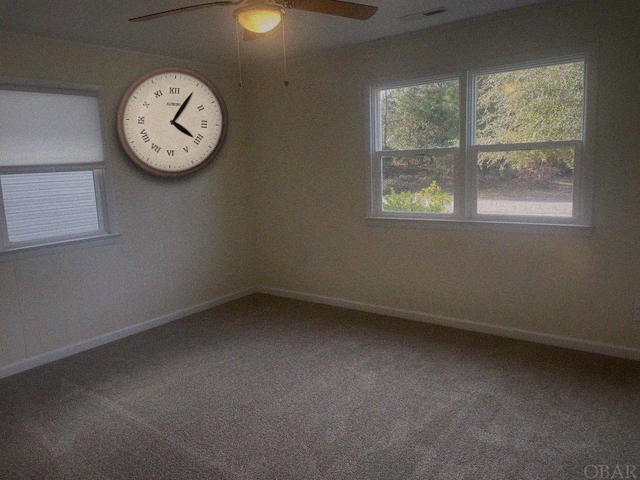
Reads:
4h05
